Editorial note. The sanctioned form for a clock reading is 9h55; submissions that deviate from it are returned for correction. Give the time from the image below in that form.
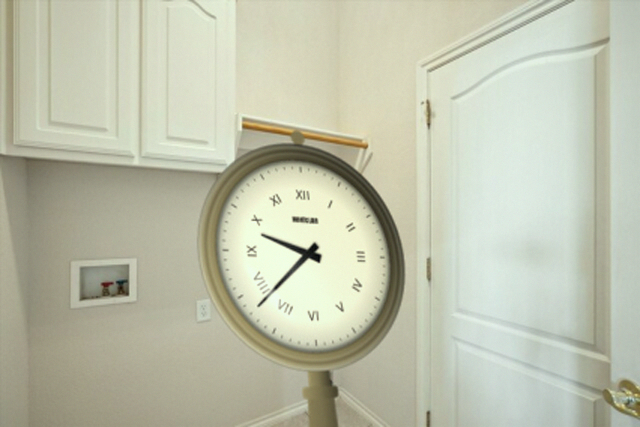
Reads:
9h38
